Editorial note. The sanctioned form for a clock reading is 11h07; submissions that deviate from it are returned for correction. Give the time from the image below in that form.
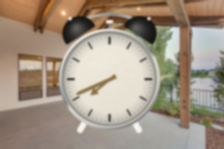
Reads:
7h41
